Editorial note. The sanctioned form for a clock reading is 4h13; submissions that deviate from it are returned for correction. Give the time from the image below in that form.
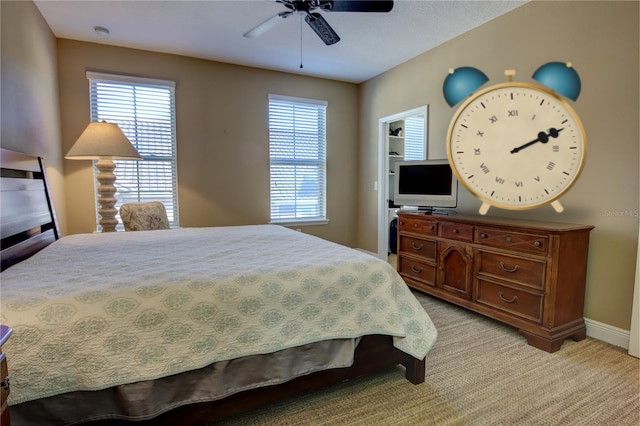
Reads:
2h11
